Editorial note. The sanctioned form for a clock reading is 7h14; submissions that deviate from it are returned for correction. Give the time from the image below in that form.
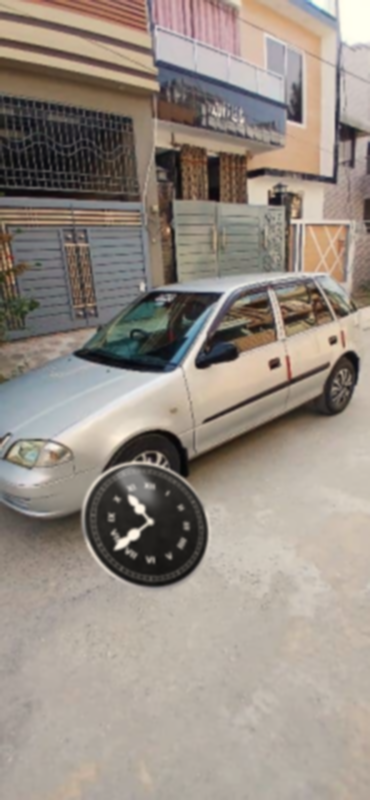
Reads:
10h38
